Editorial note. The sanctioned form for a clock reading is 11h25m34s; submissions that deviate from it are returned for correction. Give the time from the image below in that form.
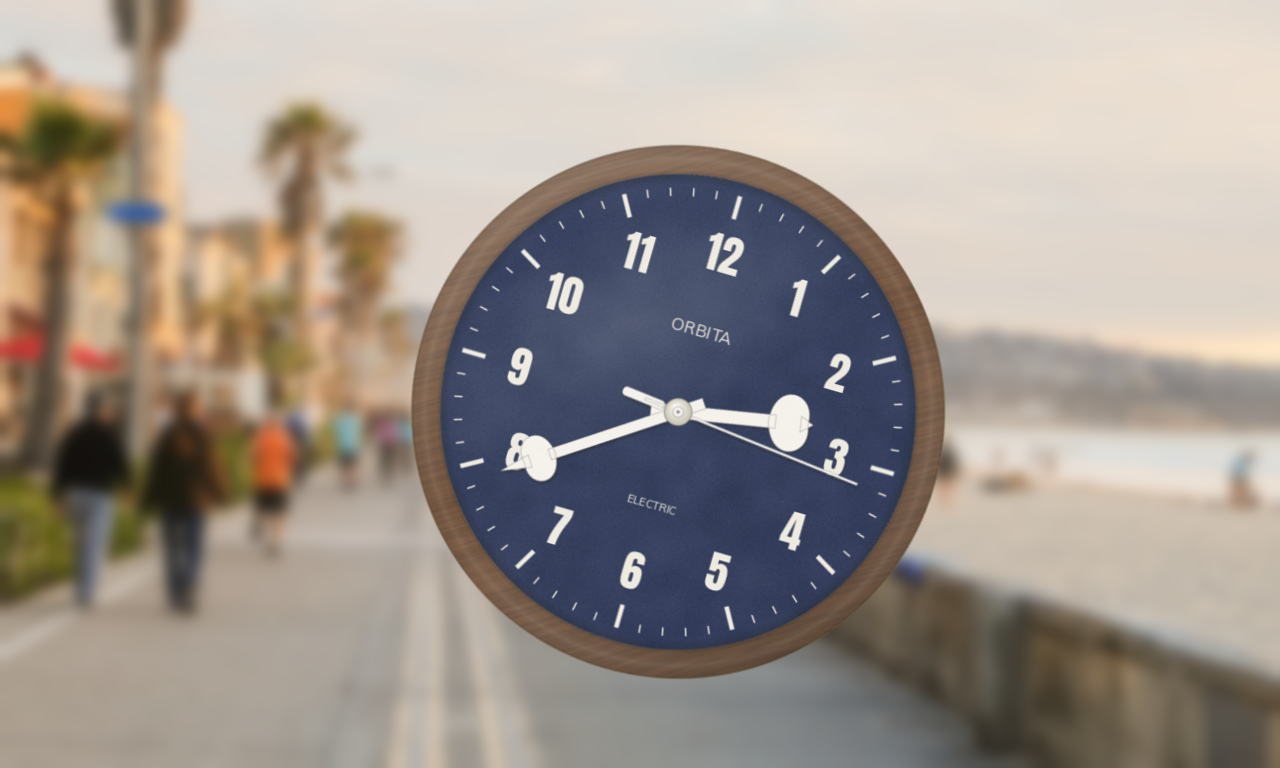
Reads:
2h39m16s
